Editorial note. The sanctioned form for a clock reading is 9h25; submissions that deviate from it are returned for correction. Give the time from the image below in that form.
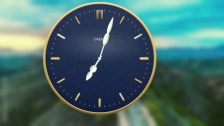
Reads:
7h03
